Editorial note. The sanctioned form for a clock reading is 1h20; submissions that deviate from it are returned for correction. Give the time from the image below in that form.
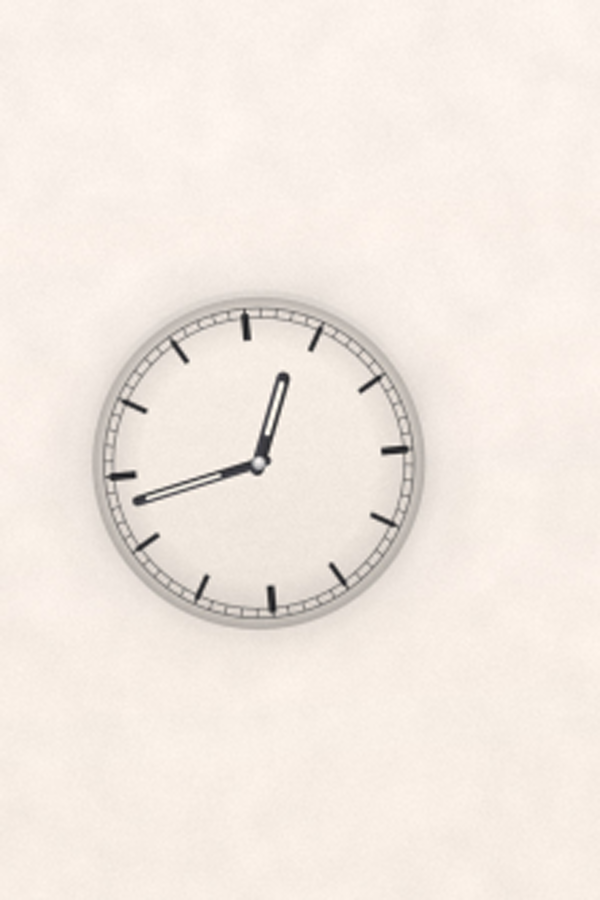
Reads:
12h43
